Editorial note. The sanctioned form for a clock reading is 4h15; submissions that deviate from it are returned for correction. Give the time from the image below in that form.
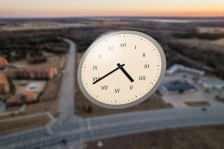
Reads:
4h39
